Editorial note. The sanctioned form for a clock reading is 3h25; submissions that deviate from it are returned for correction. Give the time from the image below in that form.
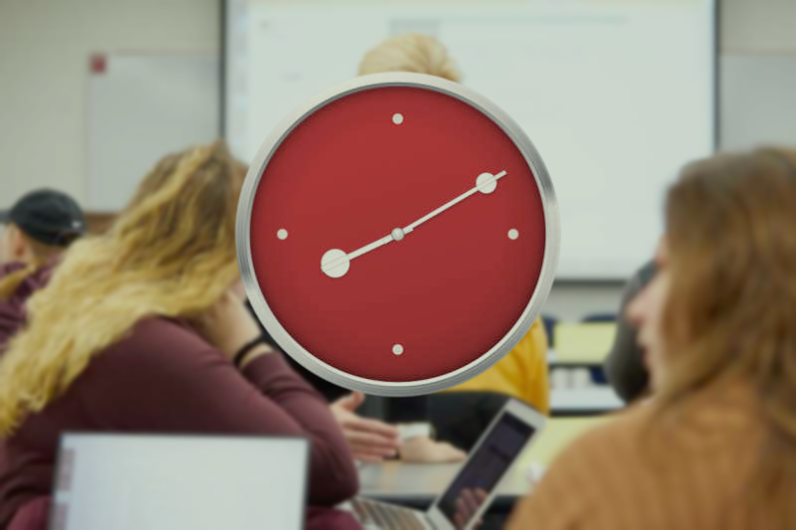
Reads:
8h10
